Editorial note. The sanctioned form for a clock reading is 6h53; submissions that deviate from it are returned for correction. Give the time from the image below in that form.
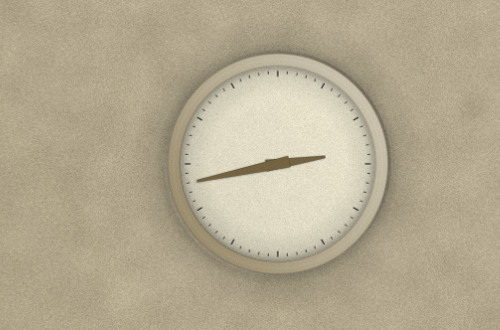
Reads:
2h43
